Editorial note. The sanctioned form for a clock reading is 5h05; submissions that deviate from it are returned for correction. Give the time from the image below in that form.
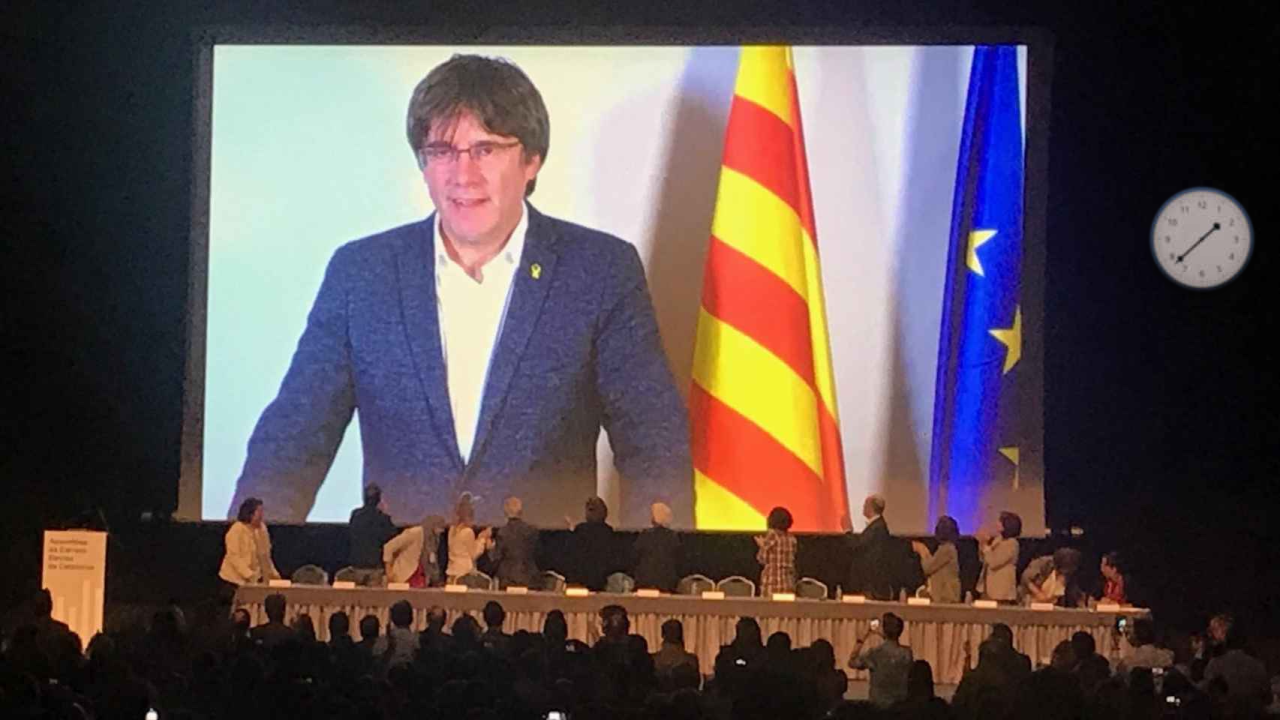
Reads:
1h38
